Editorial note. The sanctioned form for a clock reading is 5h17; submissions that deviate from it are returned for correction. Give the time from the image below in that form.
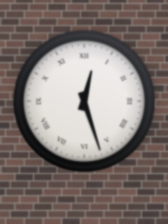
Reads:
12h27
